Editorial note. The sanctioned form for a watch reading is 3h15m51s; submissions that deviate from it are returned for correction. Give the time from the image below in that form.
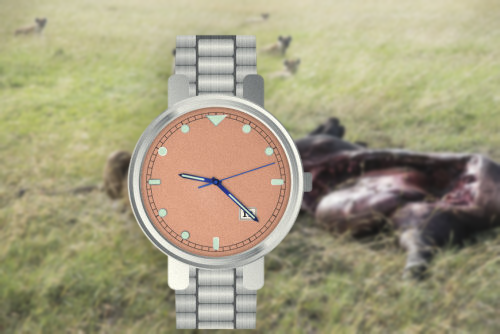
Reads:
9h22m12s
